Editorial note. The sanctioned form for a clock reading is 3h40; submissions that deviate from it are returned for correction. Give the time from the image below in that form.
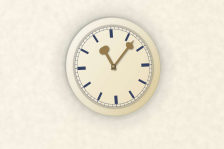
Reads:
11h07
